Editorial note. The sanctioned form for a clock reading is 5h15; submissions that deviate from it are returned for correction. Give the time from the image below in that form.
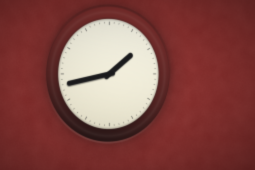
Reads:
1h43
